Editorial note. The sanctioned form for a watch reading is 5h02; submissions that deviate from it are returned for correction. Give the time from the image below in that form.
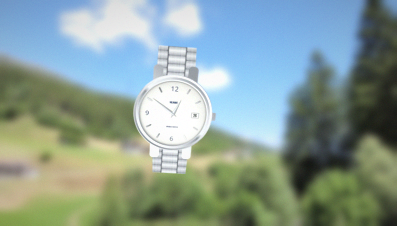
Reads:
12h51
